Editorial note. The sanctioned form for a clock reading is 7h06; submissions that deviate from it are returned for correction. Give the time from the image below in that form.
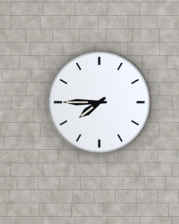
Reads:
7h45
